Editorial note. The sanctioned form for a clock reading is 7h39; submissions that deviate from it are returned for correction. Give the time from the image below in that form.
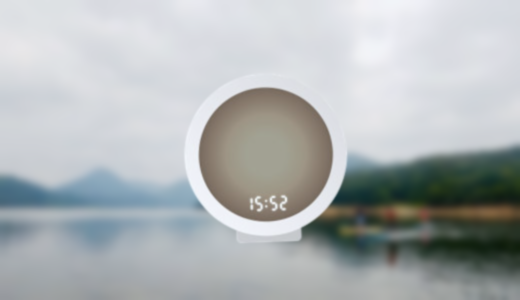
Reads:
15h52
